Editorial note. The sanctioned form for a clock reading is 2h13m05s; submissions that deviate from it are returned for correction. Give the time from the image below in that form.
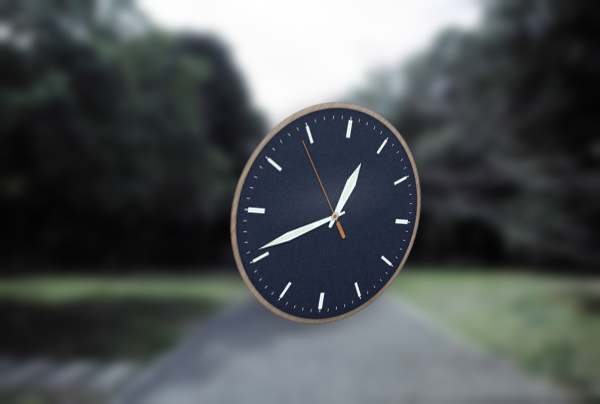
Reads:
12h40m54s
